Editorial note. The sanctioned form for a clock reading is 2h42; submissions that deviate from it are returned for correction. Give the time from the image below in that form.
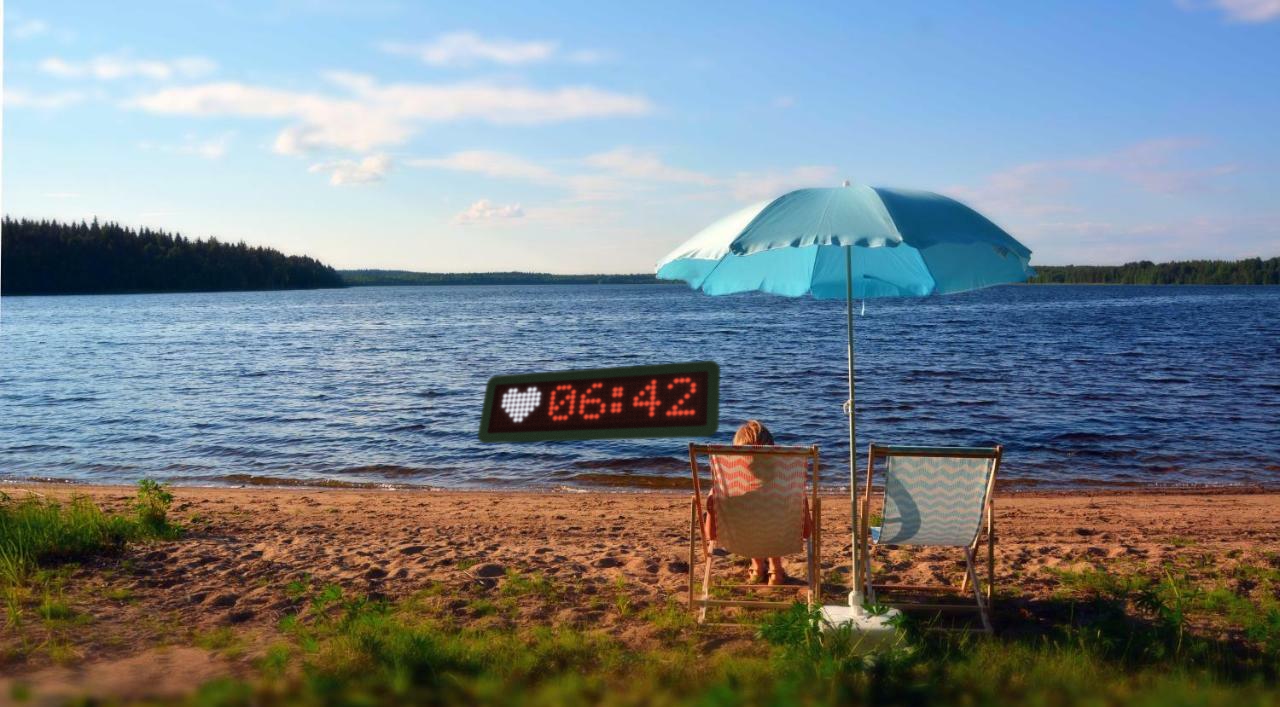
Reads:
6h42
